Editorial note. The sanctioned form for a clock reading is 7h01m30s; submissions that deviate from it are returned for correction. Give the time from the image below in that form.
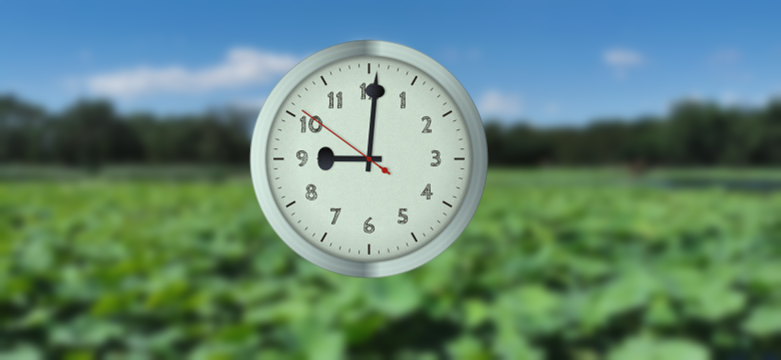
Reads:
9h00m51s
